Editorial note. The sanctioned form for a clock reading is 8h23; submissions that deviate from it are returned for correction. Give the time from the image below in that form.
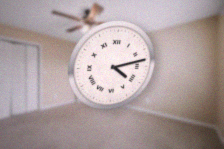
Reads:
4h13
